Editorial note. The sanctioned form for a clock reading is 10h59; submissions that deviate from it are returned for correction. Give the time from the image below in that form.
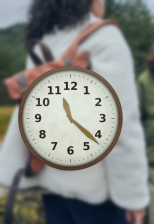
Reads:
11h22
